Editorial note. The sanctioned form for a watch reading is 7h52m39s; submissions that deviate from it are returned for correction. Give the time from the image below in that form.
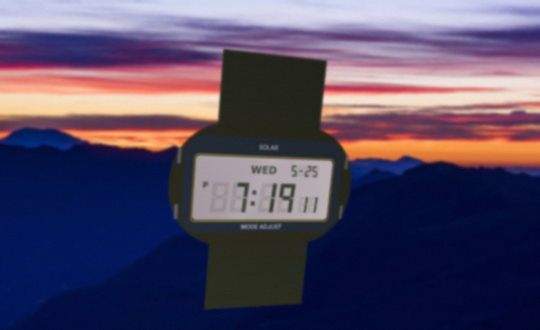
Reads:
7h19m11s
